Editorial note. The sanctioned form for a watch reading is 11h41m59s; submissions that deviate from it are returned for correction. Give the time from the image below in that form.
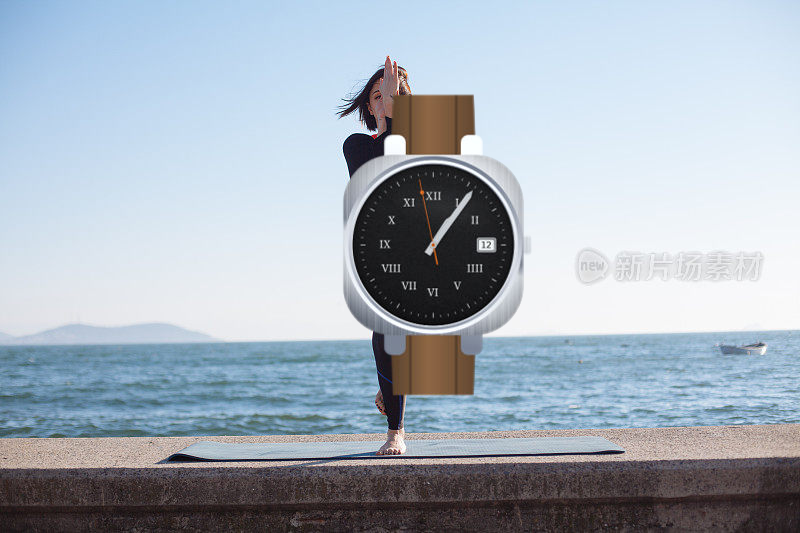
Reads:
1h05m58s
